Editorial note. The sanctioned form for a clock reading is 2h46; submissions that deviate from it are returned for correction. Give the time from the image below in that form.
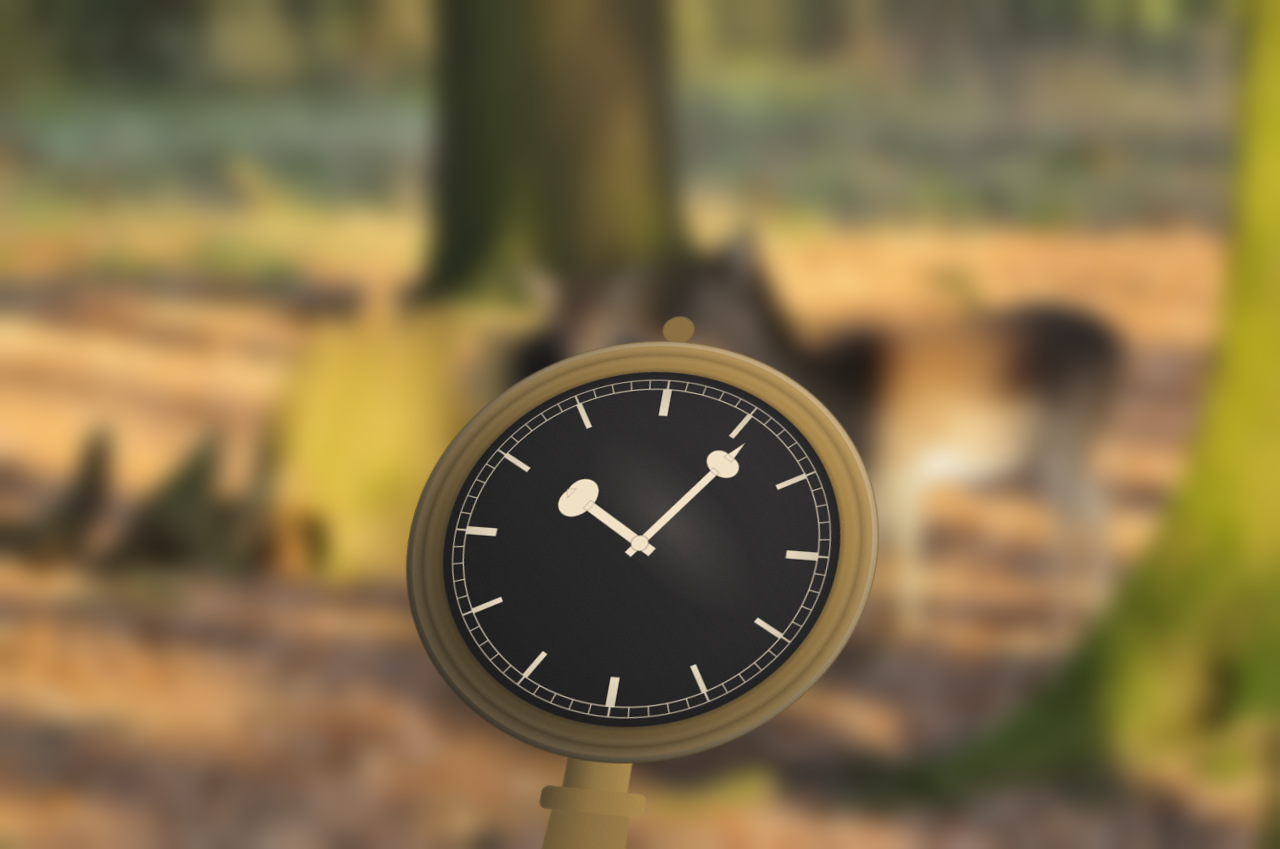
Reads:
10h06
